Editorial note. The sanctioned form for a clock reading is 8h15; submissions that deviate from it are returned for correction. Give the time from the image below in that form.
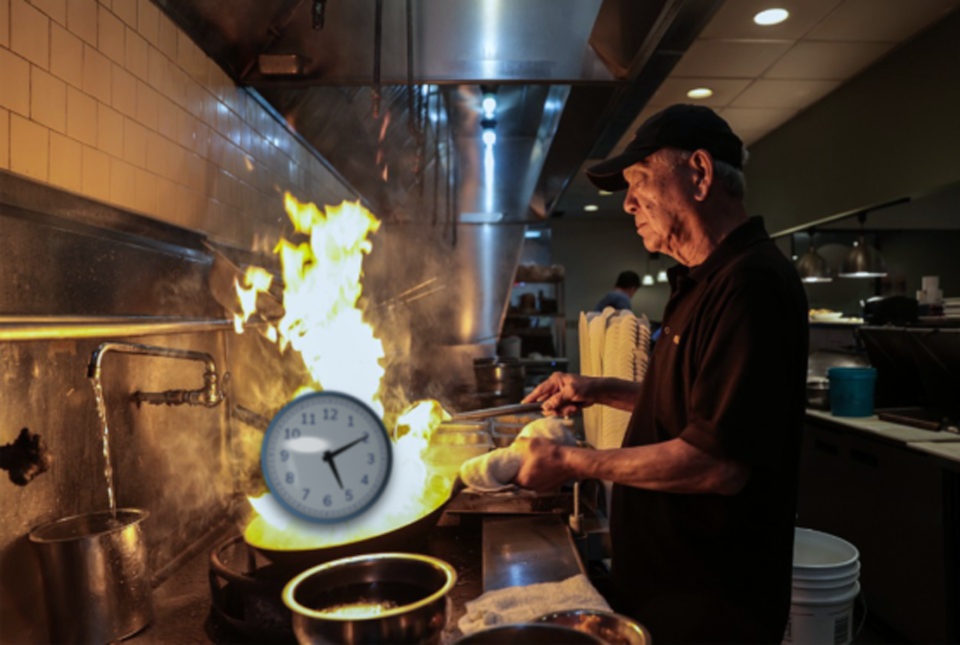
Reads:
5h10
